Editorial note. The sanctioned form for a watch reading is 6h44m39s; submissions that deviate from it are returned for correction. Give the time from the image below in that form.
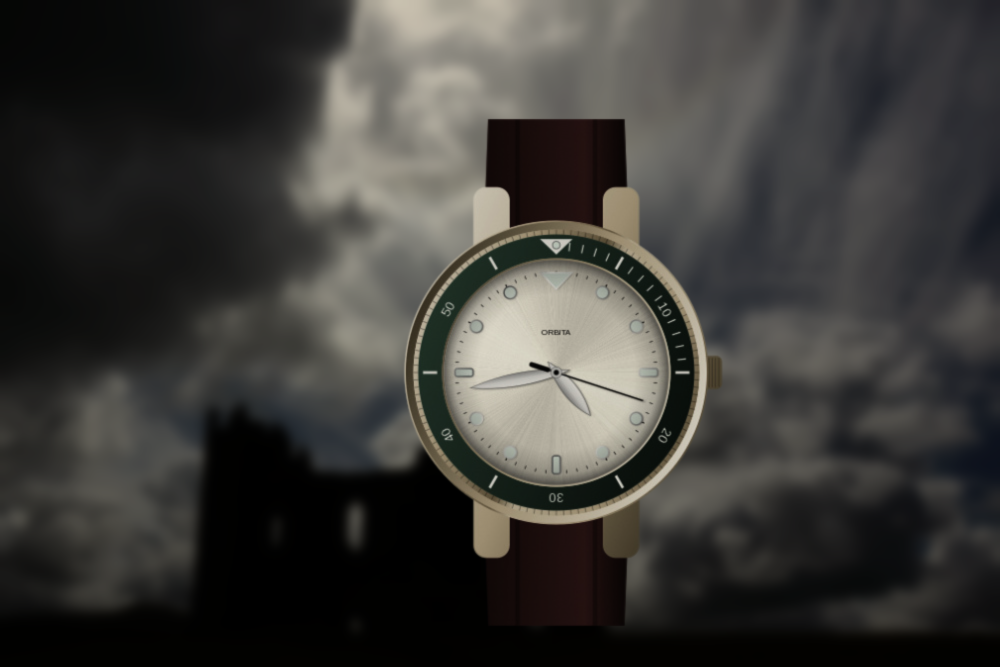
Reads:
4h43m18s
